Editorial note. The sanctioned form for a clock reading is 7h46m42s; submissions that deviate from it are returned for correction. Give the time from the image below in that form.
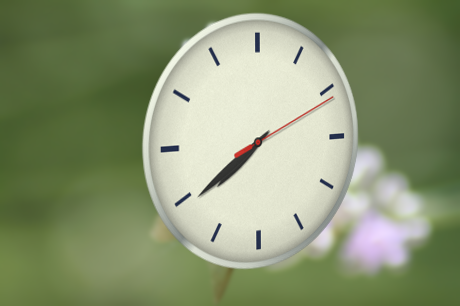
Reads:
7h39m11s
